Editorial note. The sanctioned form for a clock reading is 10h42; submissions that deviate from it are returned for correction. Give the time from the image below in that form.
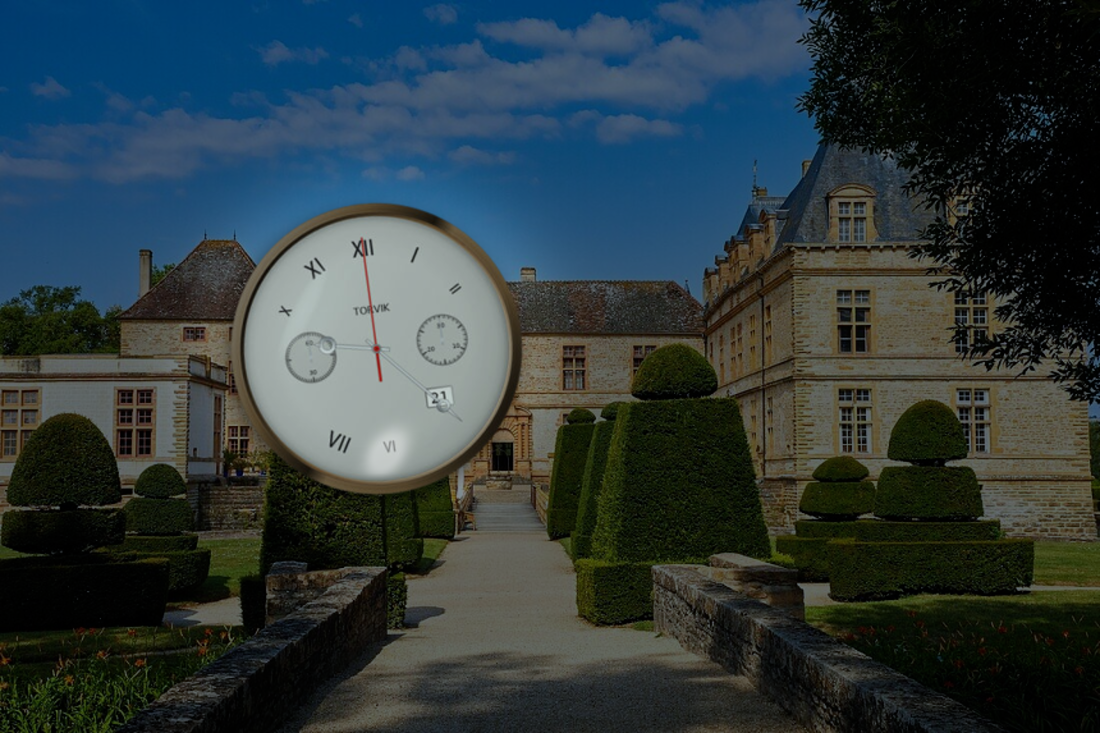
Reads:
9h23
